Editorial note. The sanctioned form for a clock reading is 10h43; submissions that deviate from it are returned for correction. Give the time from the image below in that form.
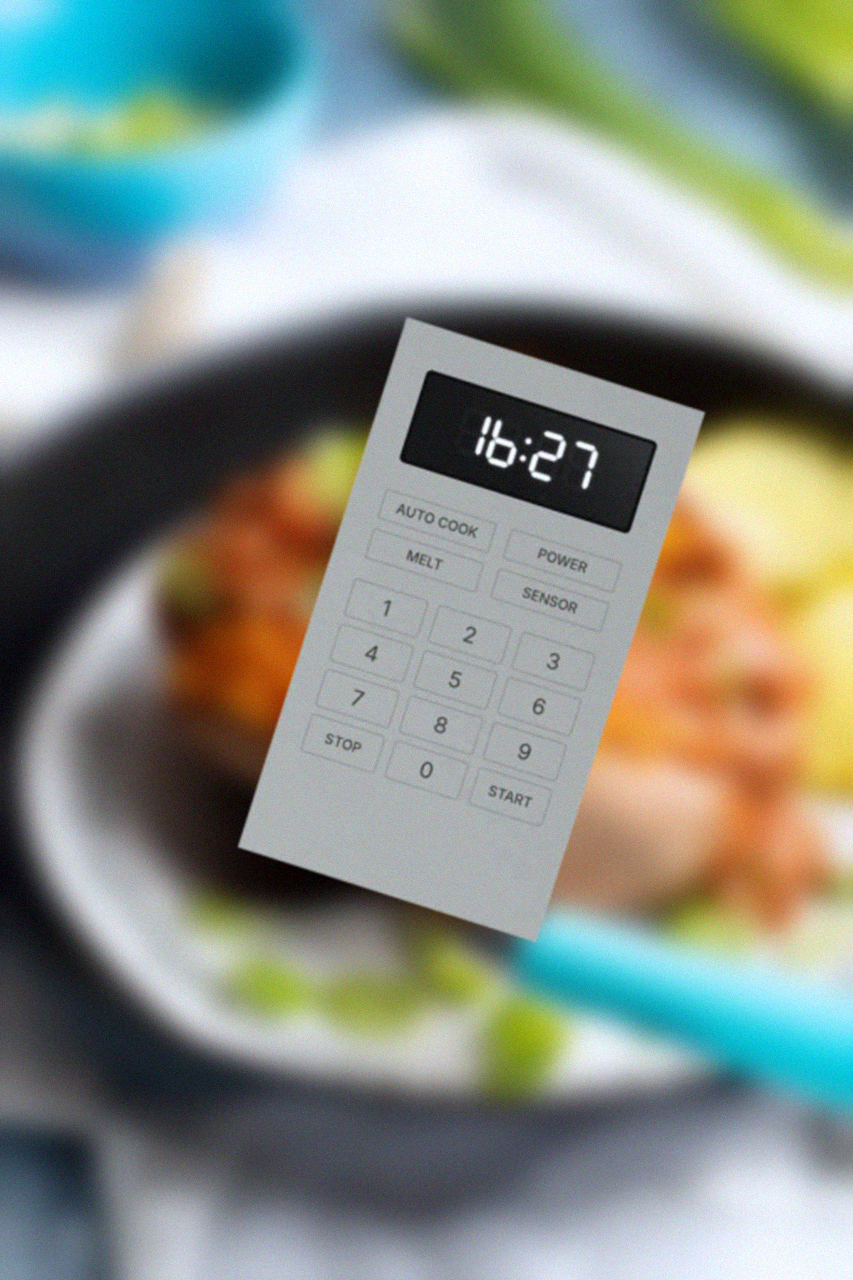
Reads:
16h27
